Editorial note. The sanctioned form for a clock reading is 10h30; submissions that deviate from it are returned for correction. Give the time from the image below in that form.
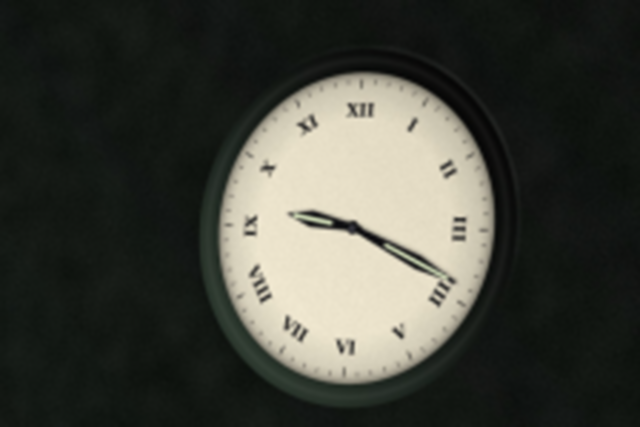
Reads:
9h19
